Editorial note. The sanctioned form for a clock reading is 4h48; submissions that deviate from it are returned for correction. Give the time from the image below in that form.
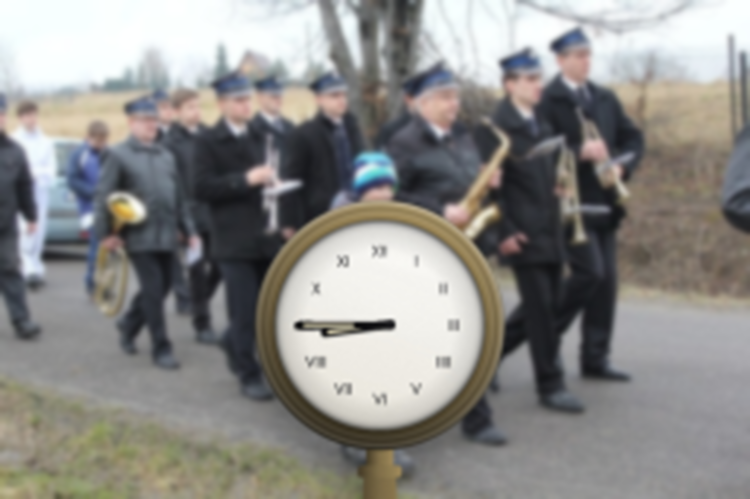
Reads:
8h45
